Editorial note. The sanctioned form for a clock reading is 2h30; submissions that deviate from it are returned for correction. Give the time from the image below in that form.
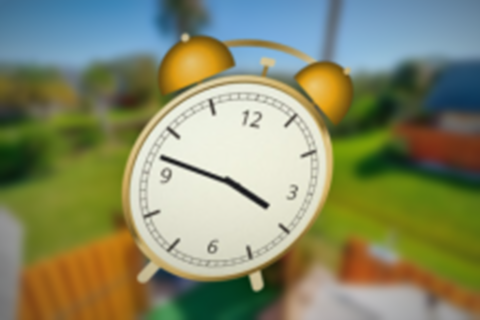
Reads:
3h47
